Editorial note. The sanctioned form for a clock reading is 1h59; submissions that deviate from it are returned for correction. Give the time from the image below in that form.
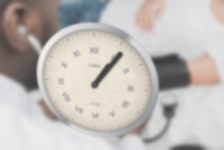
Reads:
1h06
